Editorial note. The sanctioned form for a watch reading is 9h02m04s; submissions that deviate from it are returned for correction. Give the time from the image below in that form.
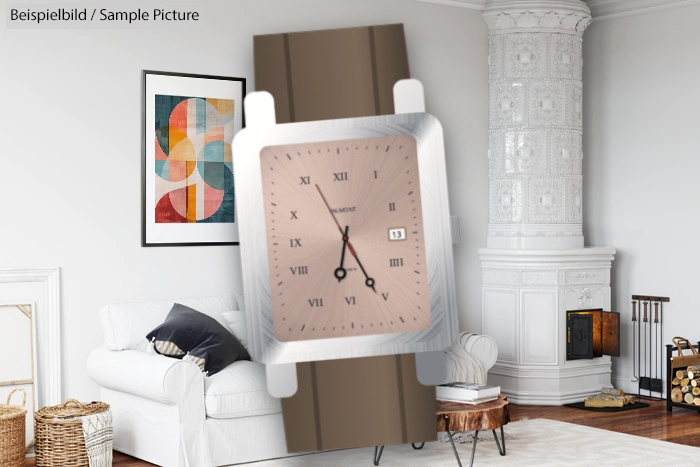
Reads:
6h25m56s
